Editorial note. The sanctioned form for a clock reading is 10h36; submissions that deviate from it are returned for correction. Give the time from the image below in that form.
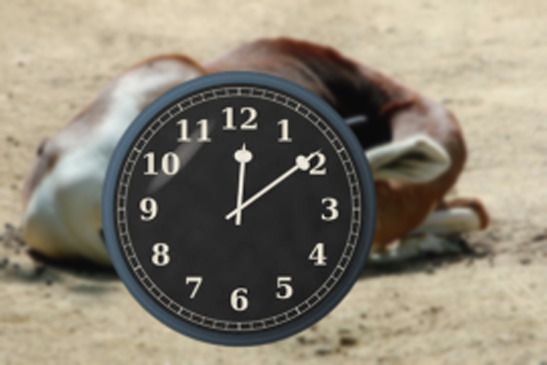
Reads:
12h09
